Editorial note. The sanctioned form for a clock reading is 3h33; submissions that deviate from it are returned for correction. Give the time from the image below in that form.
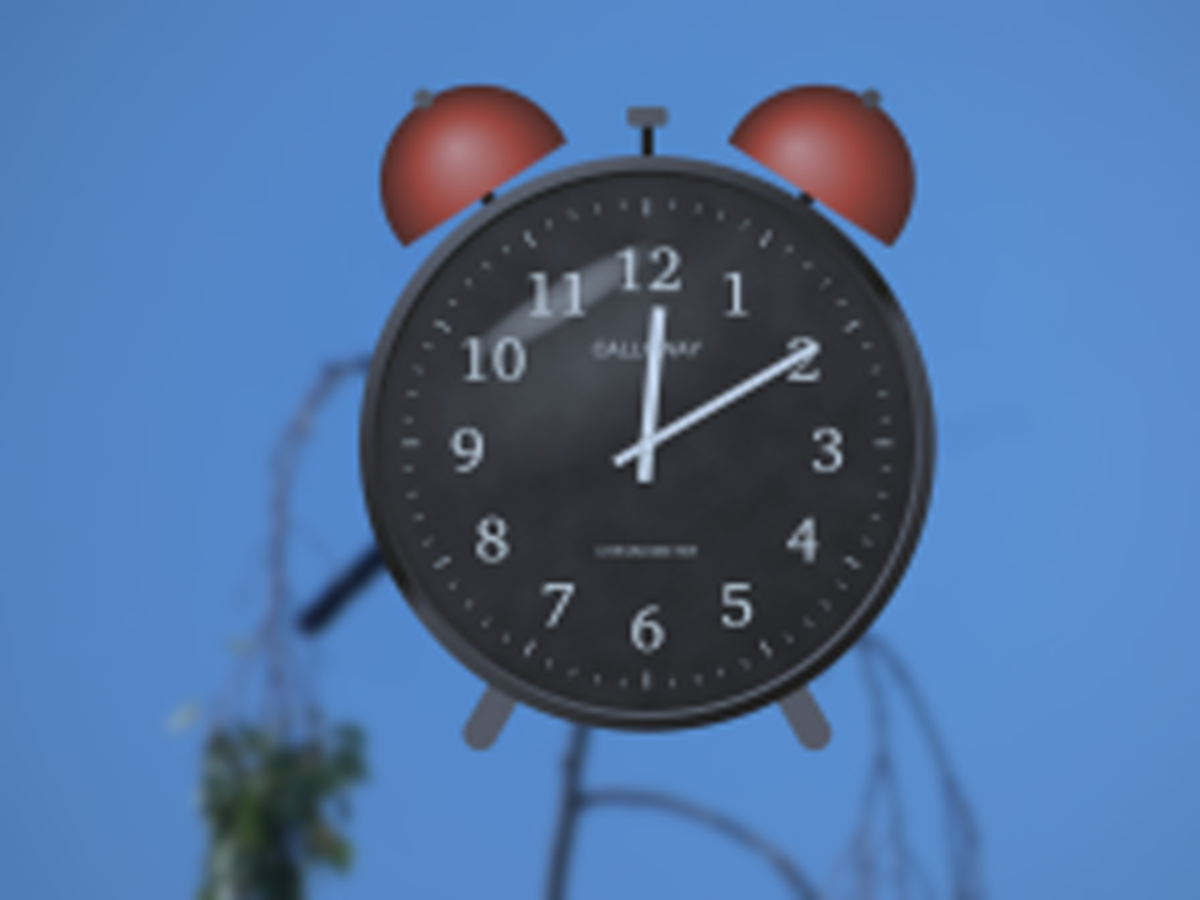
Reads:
12h10
